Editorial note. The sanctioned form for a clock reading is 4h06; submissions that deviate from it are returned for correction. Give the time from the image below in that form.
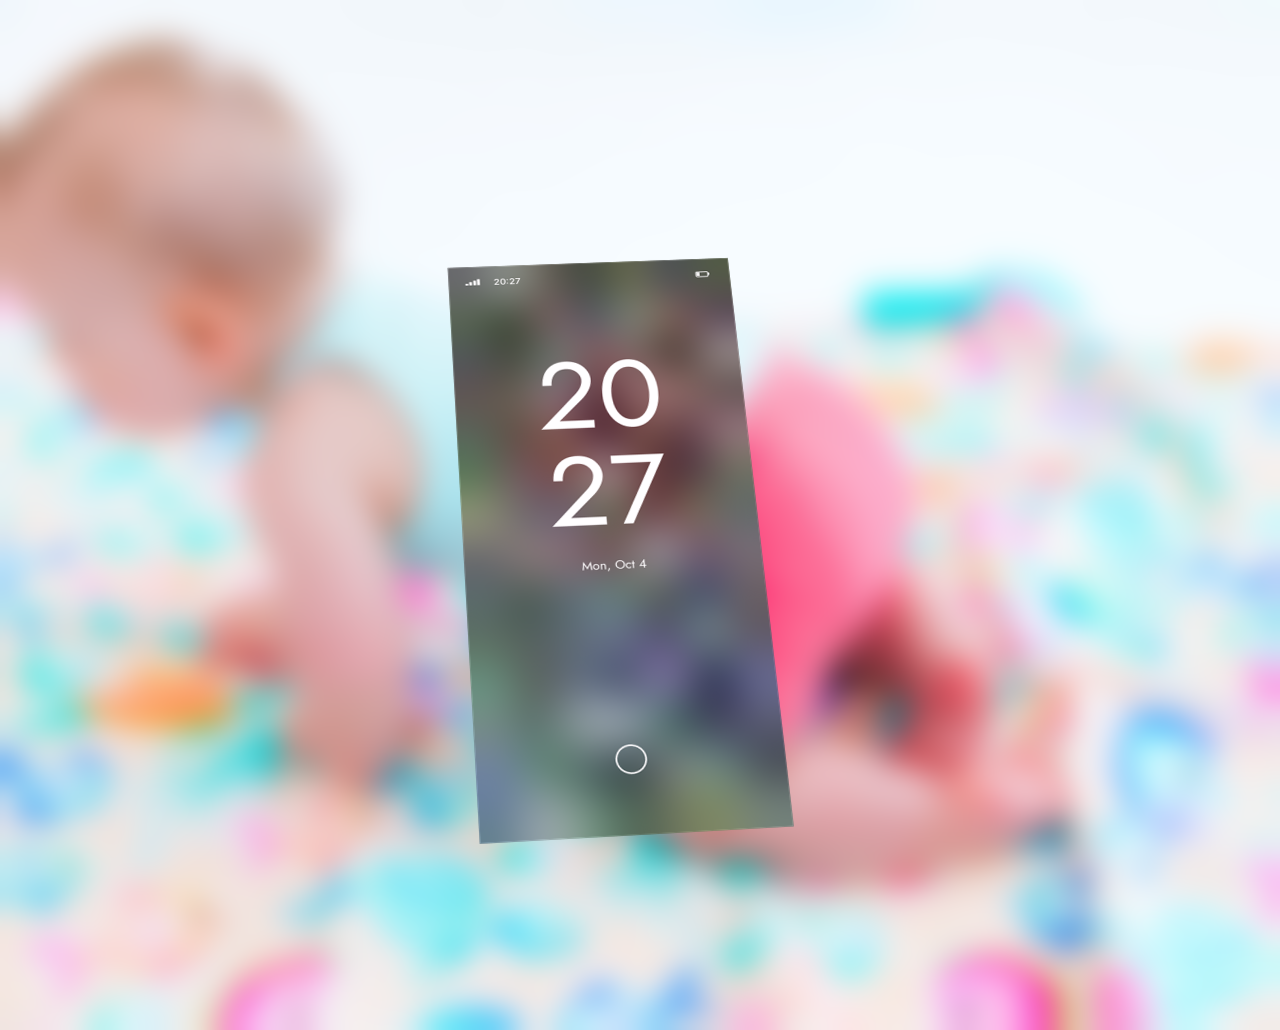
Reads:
20h27
